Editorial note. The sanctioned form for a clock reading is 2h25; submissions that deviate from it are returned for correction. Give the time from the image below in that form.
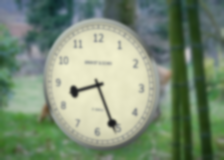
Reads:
8h26
